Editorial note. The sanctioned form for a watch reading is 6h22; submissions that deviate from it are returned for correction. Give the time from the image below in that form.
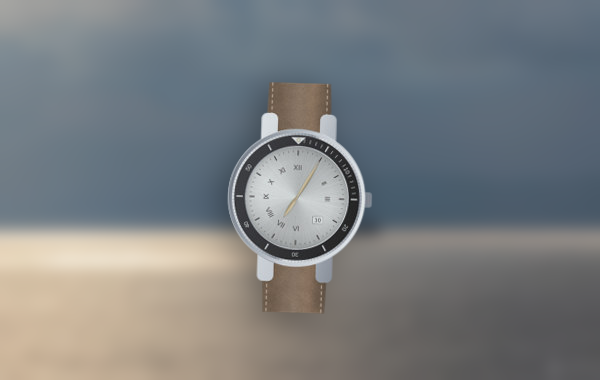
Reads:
7h05
